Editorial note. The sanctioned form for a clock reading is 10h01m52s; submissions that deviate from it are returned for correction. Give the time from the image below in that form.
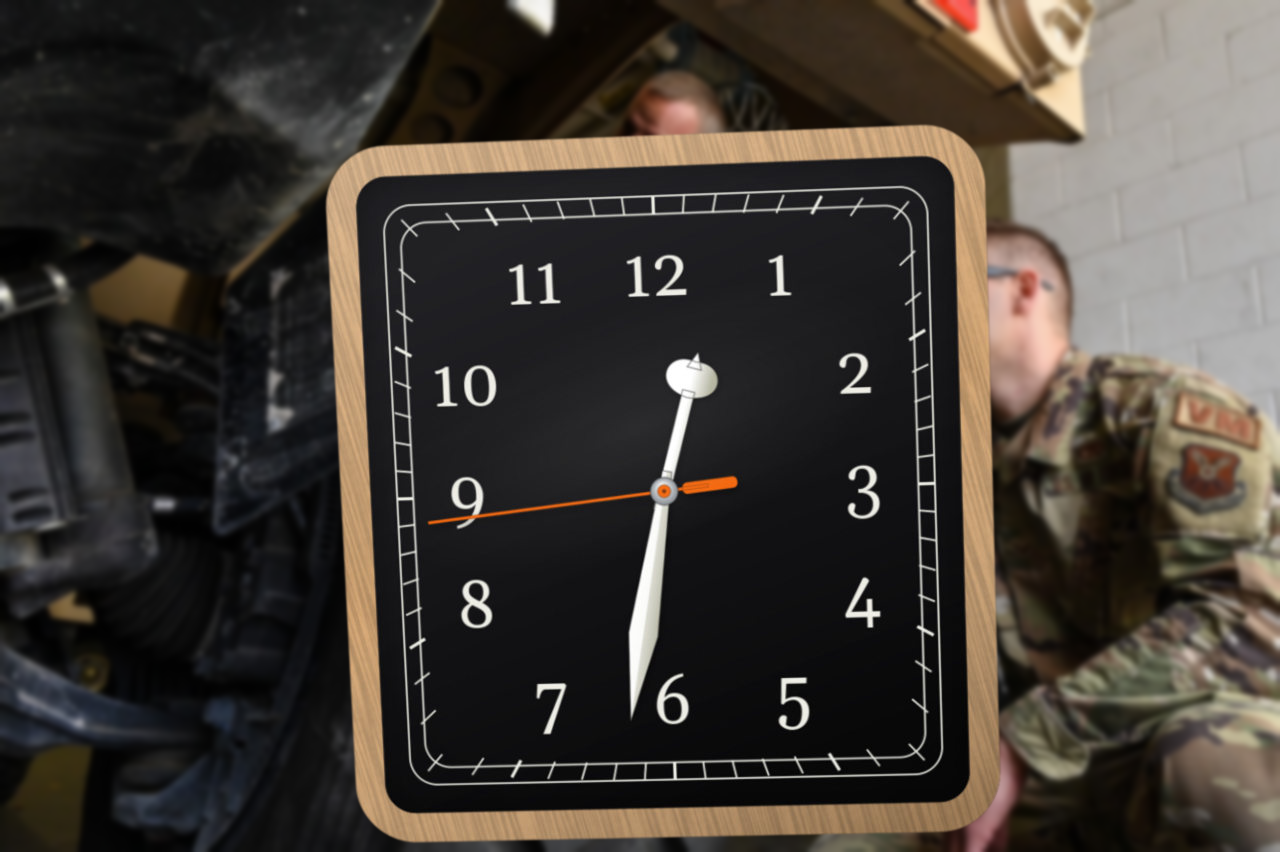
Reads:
12h31m44s
